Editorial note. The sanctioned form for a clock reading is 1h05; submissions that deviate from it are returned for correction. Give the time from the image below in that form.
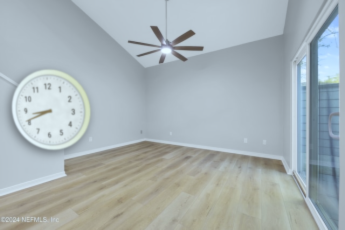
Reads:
8h41
